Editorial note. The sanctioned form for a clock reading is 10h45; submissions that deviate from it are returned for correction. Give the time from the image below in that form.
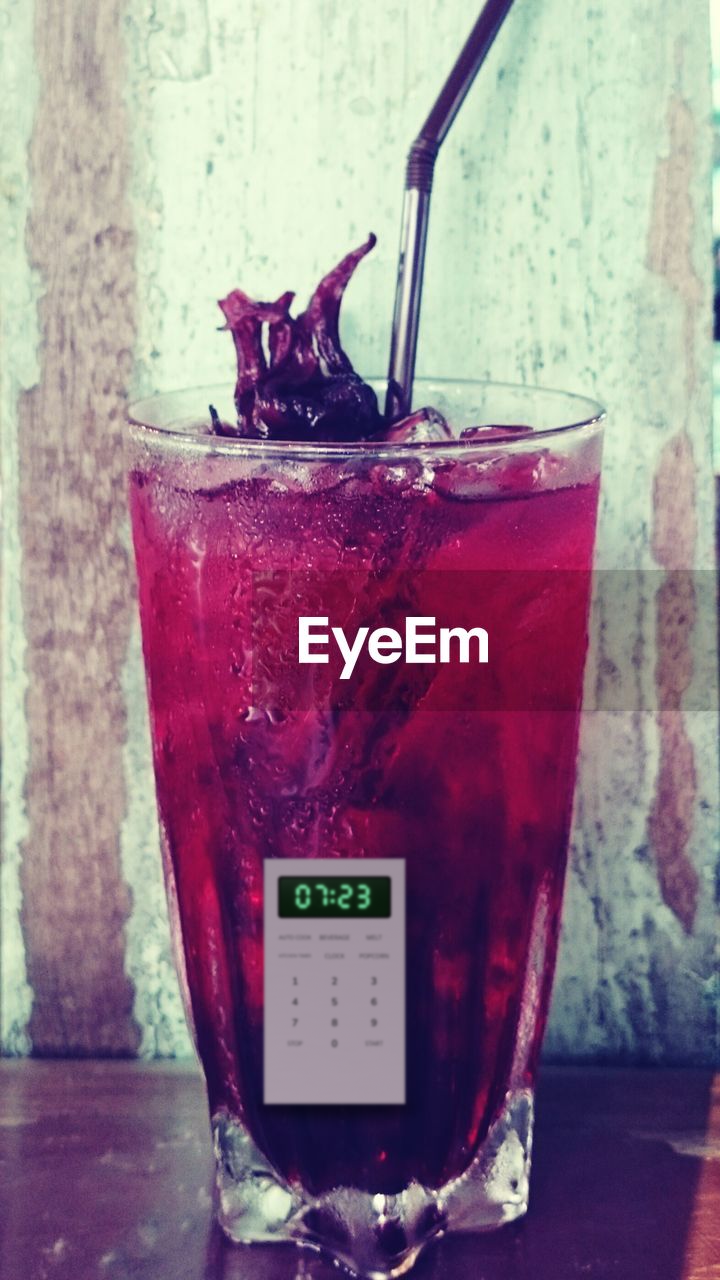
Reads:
7h23
